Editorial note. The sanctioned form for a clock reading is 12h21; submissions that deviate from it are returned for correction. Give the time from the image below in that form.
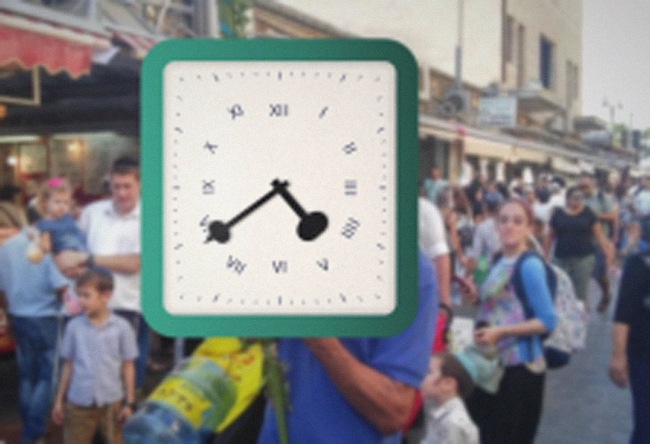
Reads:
4h39
